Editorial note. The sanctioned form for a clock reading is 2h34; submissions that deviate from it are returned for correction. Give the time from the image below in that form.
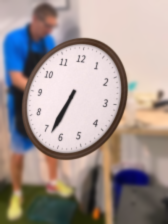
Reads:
6h33
